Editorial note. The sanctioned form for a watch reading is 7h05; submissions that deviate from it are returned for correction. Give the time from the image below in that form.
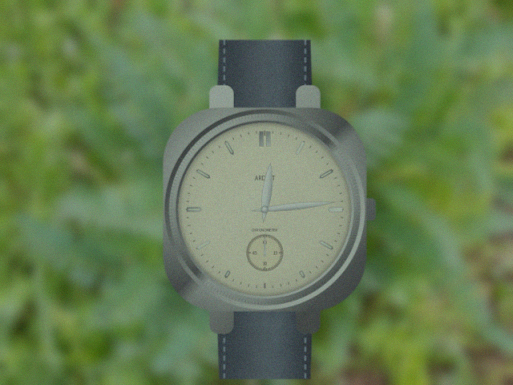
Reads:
12h14
